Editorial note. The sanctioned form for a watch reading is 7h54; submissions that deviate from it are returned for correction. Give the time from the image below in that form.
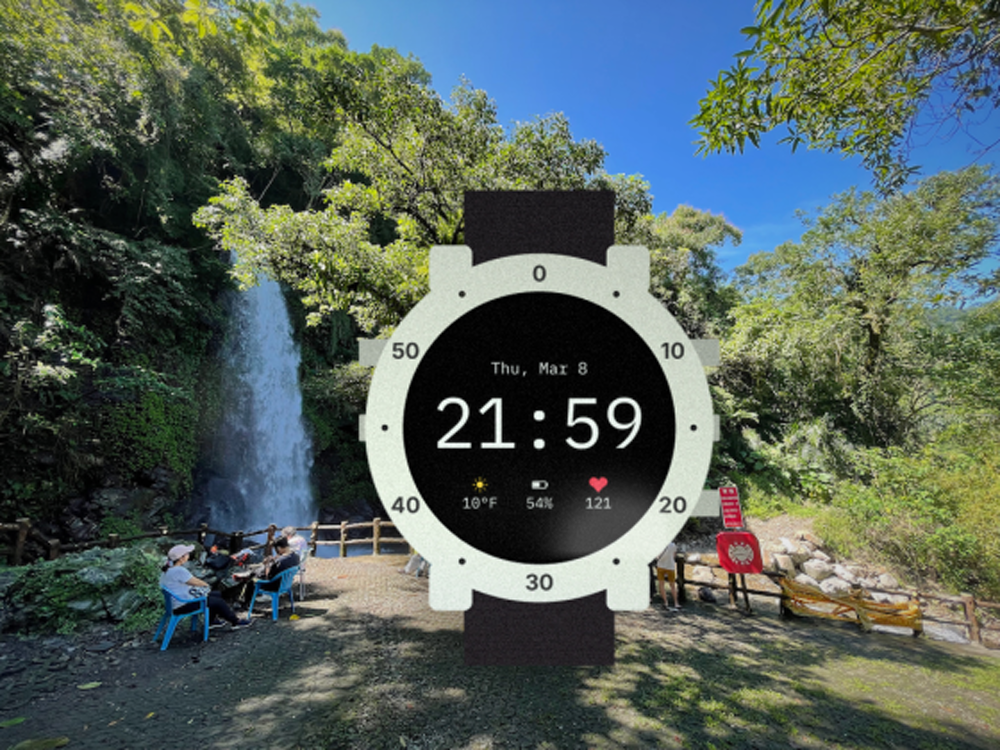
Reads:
21h59
